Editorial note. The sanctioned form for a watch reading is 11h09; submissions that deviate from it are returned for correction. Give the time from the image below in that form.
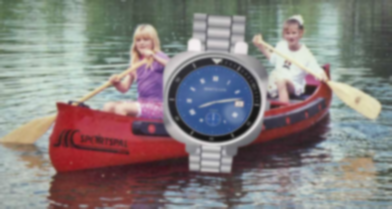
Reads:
8h13
